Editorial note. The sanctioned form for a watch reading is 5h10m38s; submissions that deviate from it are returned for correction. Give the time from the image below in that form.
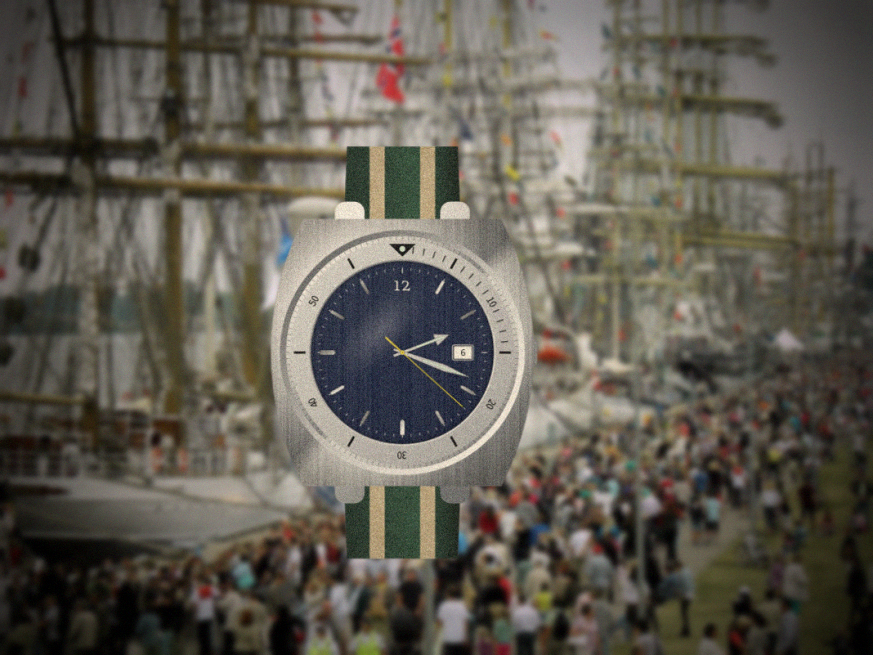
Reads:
2h18m22s
